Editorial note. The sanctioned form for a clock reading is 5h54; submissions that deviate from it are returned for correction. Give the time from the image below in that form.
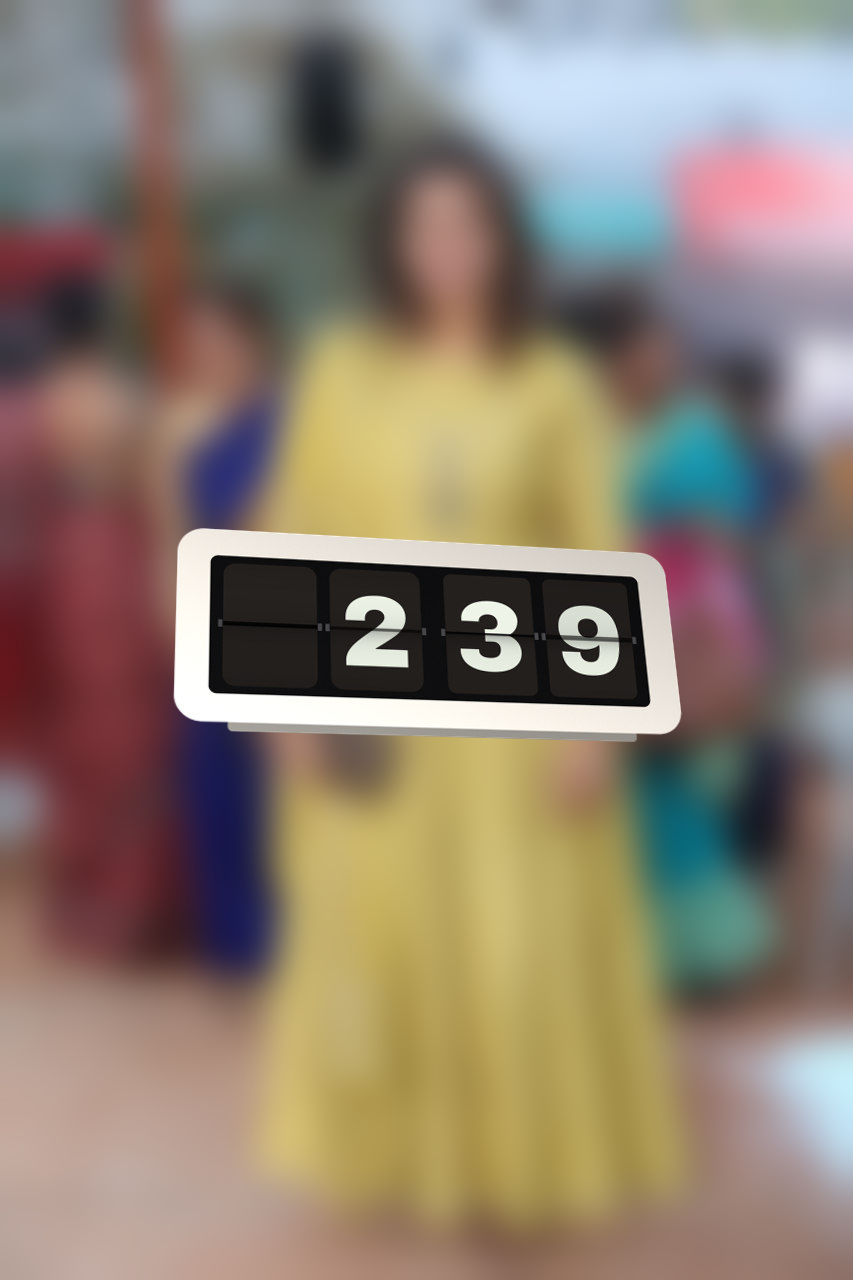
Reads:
2h39
